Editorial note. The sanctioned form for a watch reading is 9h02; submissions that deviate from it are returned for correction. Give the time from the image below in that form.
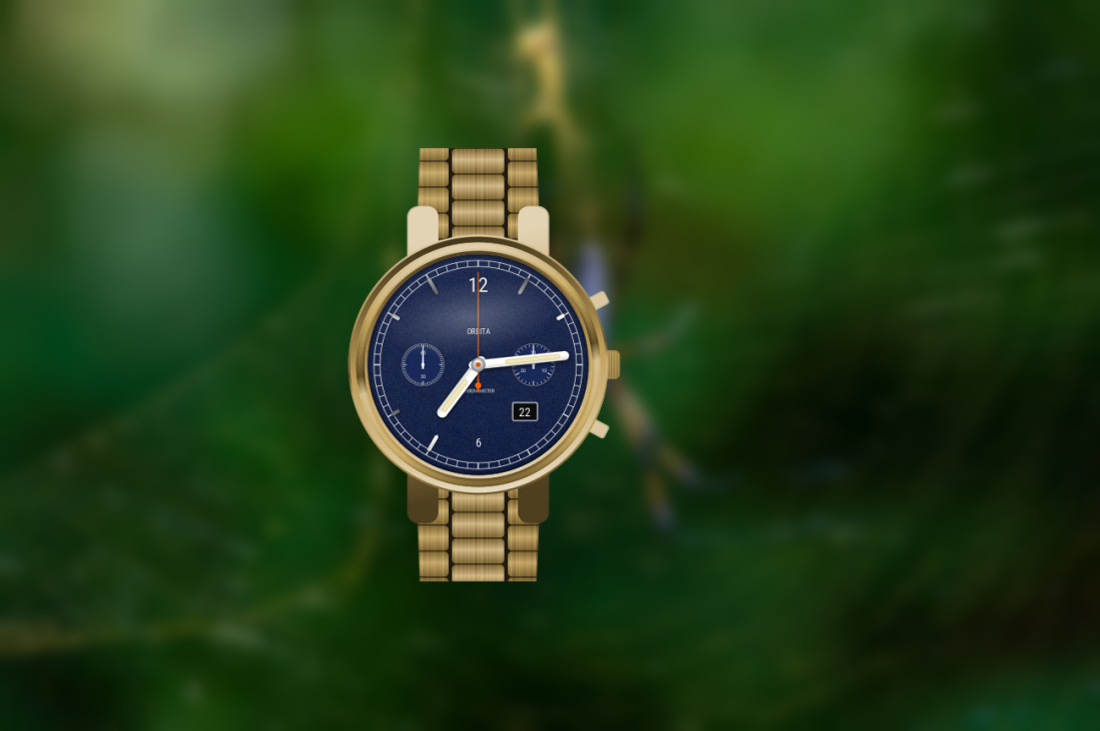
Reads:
7h14
